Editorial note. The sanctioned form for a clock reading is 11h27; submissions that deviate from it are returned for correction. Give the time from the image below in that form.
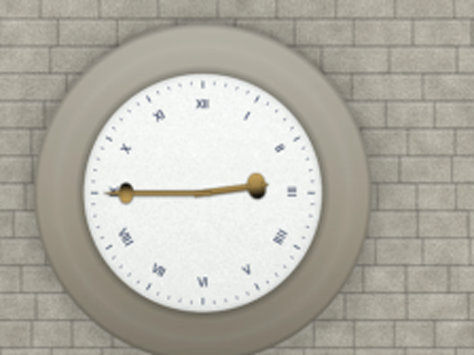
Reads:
2h45
